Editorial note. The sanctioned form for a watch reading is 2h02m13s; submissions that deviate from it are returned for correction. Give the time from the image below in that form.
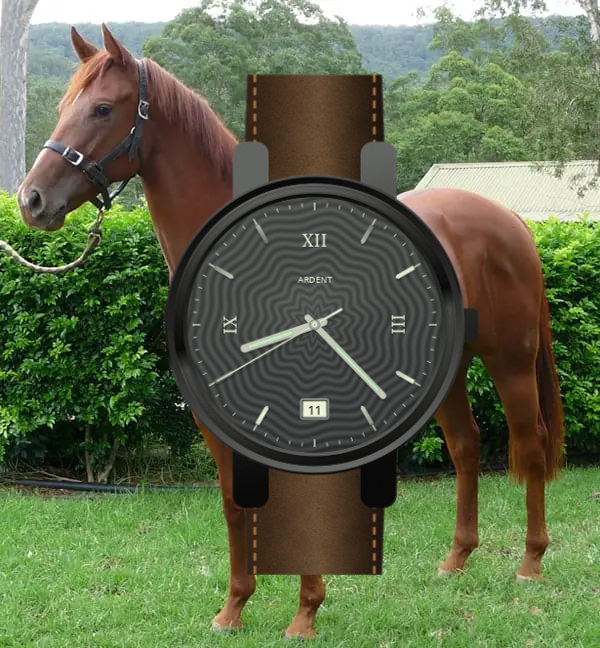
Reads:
8h22m40s
